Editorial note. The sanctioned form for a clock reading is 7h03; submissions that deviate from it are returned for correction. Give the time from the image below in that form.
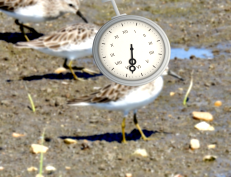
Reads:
6h33
